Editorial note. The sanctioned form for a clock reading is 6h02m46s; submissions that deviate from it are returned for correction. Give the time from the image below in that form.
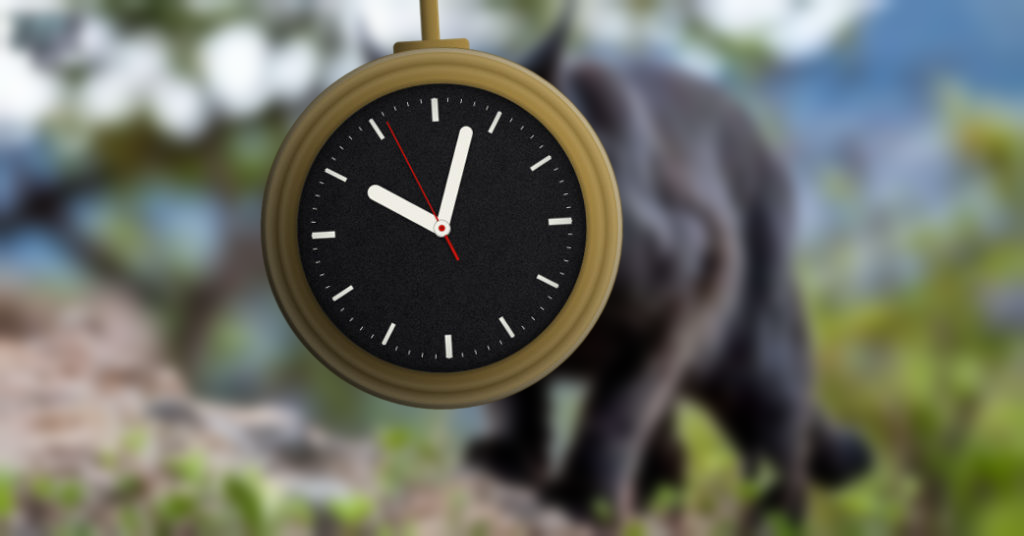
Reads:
10h02m56s
